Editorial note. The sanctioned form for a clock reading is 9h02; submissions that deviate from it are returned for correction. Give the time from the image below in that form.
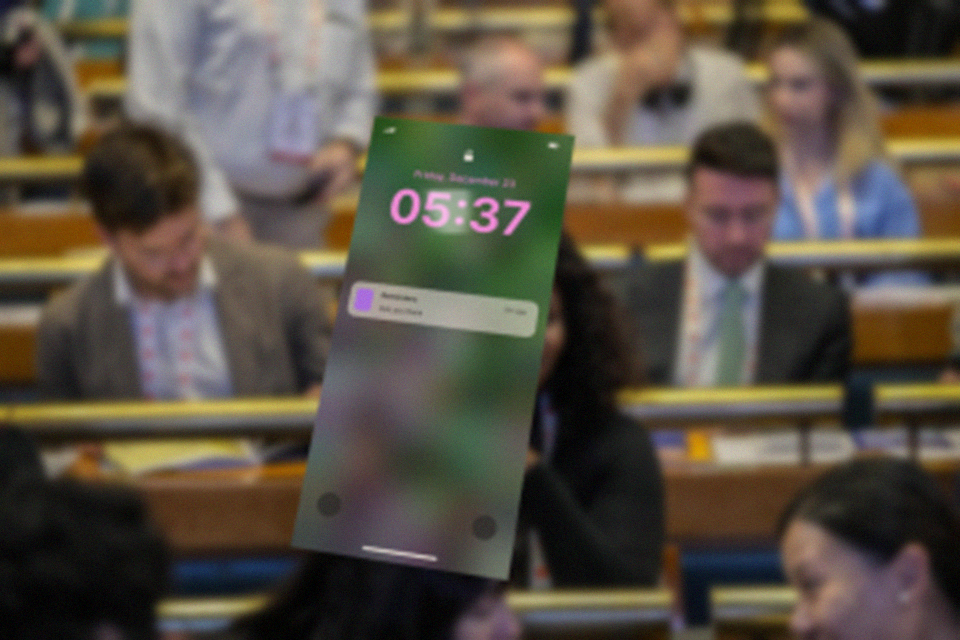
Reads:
5h37
